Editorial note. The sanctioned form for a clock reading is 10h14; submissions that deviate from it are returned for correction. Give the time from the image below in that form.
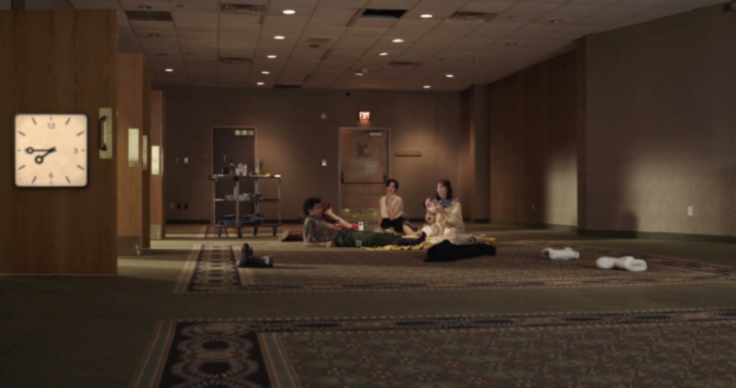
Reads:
7h45
